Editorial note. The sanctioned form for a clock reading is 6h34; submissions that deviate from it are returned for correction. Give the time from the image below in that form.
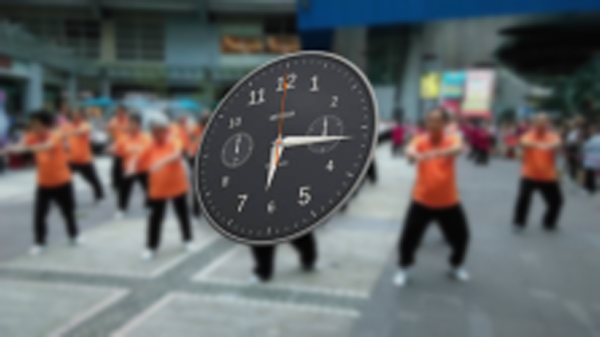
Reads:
6h16
